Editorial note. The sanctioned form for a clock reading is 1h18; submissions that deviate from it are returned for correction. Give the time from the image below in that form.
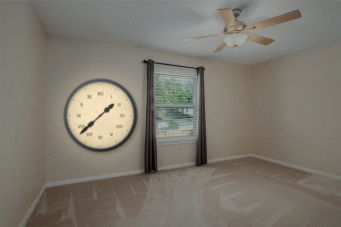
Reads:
1h38
